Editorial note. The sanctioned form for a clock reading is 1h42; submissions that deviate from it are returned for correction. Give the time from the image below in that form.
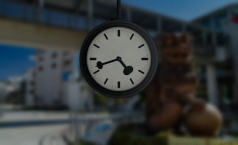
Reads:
4h42
